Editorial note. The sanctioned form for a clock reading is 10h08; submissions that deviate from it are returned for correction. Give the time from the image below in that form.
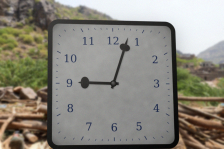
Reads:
9h03
